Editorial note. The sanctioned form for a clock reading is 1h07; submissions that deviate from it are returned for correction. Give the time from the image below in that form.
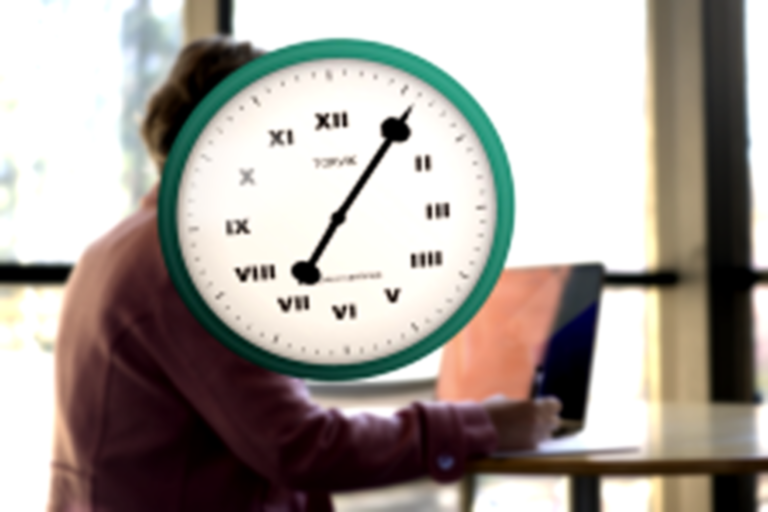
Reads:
7h06
